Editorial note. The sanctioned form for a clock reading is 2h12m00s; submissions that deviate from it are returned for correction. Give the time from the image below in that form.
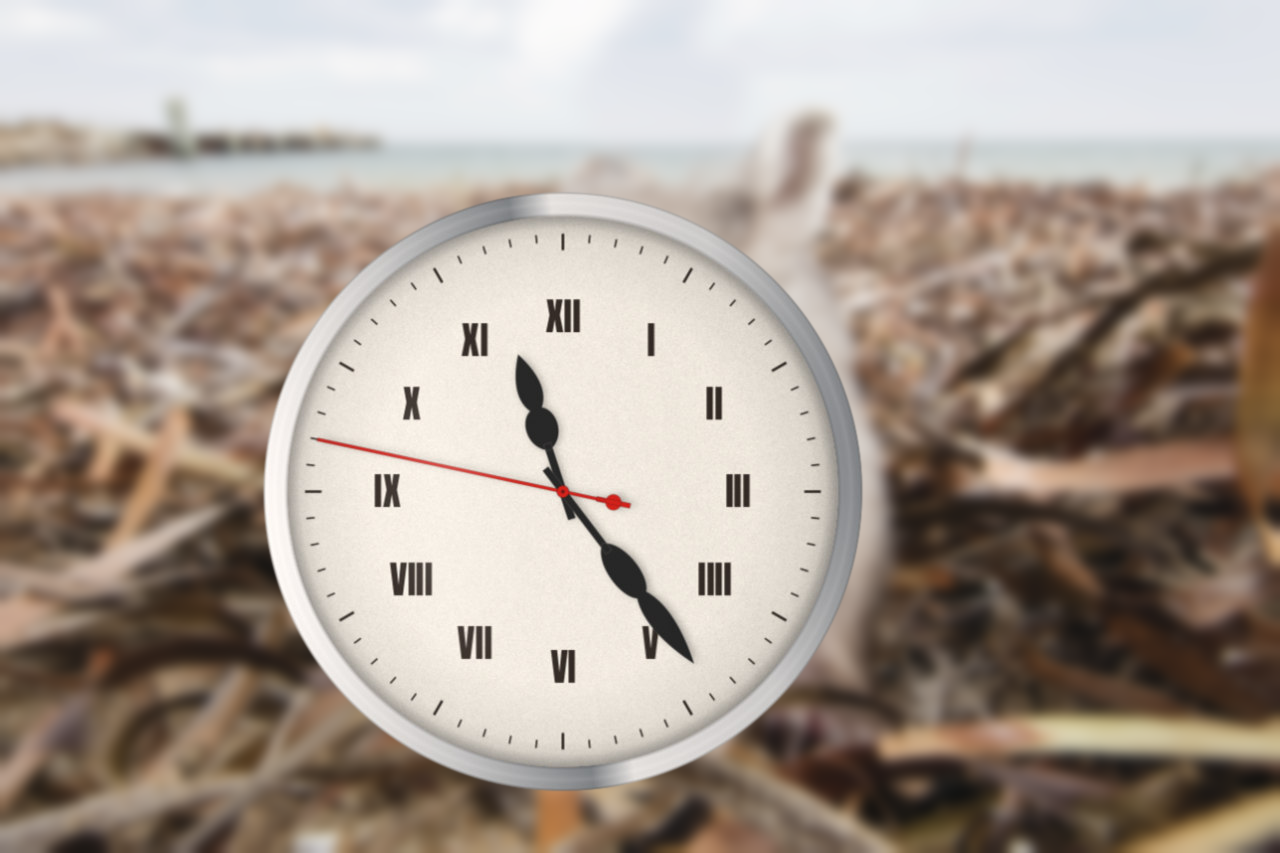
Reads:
11h23m47s
